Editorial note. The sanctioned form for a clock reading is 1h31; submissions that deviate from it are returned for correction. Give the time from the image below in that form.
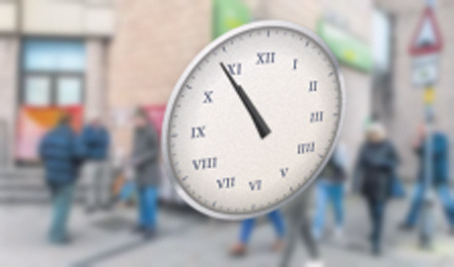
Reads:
10h54
